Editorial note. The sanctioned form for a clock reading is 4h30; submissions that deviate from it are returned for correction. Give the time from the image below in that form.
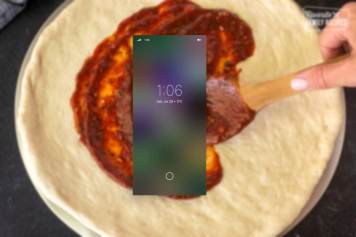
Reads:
1h06
